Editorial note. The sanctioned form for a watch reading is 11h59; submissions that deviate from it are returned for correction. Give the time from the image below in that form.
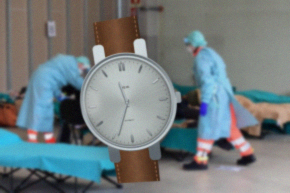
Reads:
11h34
